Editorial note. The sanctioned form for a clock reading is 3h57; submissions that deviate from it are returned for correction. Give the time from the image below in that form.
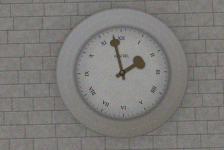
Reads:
1h58
